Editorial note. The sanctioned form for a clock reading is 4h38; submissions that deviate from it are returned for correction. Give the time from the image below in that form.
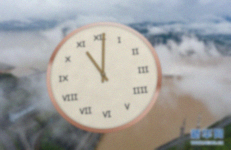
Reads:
11h01
